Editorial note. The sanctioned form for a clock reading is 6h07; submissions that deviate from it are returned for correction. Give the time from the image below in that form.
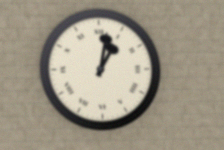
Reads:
1h02
